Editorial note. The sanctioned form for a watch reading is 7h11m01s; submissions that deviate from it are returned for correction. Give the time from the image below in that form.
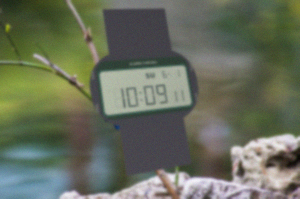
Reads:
10h09m11s
